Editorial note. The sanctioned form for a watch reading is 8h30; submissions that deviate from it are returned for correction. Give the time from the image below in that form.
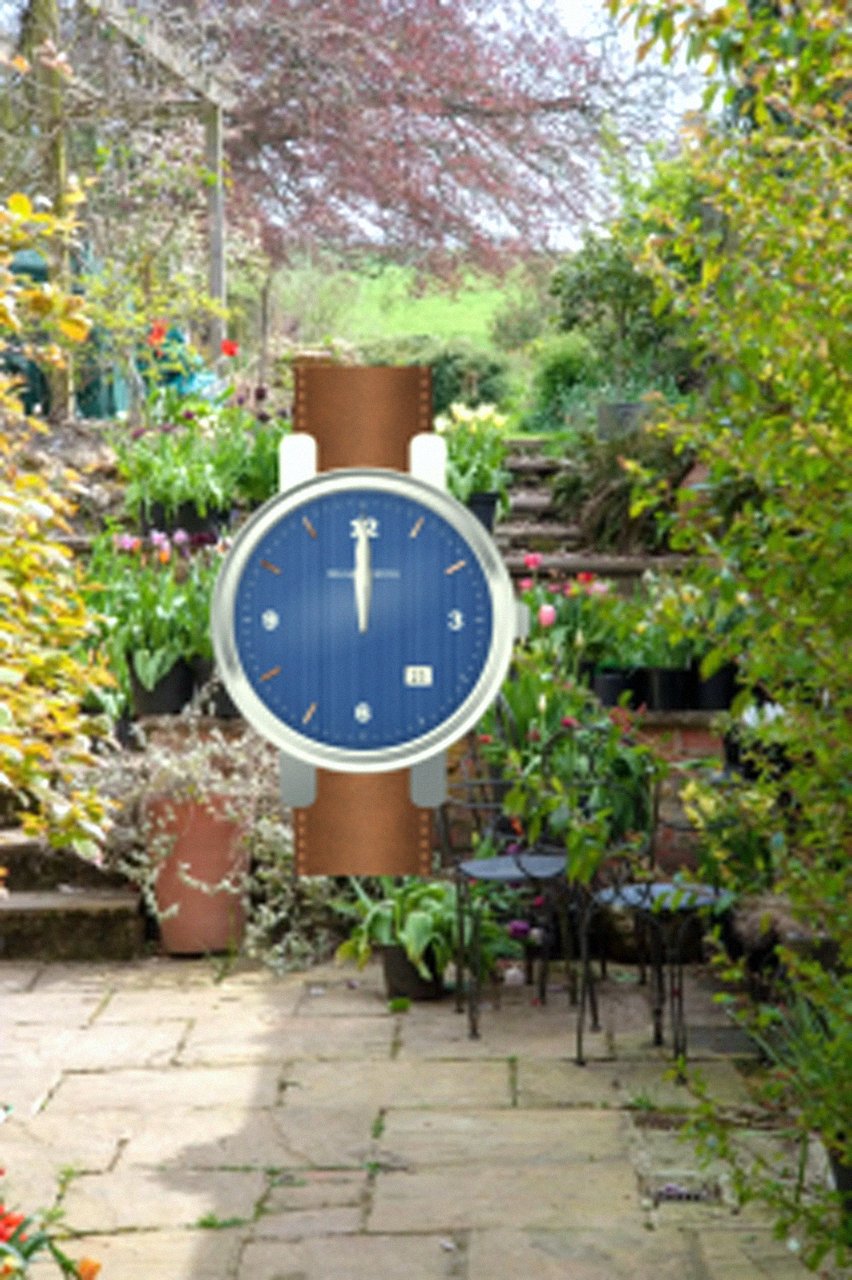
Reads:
12h00
